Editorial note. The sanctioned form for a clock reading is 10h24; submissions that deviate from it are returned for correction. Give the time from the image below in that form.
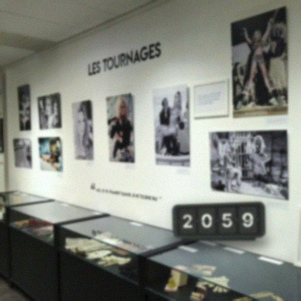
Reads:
20h59
